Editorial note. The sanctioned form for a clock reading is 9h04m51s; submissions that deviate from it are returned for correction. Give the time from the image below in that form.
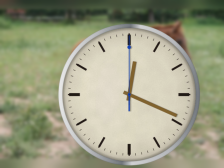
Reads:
12h19m00s
